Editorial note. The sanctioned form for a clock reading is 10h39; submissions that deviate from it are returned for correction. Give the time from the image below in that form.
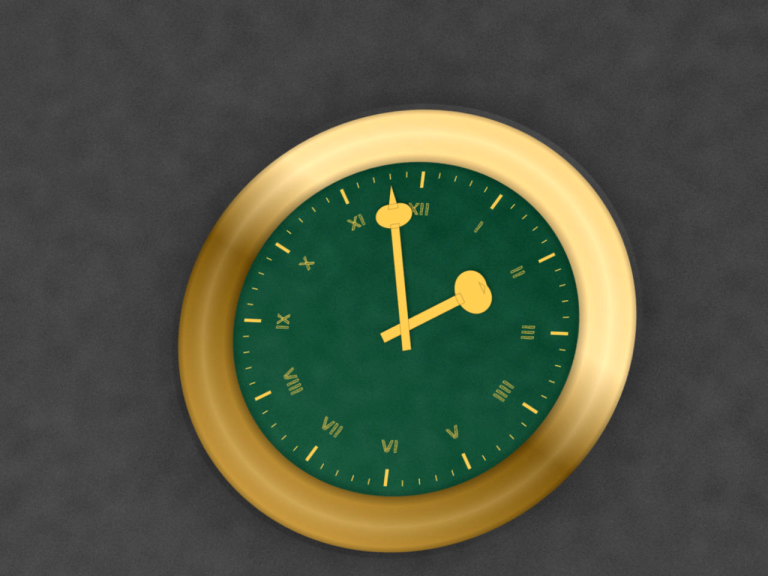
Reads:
1h58
